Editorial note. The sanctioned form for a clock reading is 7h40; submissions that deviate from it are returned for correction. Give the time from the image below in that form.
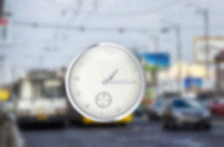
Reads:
1h14
